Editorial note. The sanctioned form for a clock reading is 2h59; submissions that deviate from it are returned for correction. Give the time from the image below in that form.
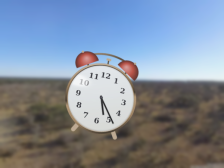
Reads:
5h24
